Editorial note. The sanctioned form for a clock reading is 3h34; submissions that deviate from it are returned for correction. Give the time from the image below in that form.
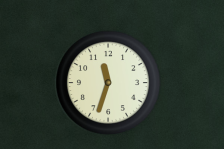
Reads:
11h33
